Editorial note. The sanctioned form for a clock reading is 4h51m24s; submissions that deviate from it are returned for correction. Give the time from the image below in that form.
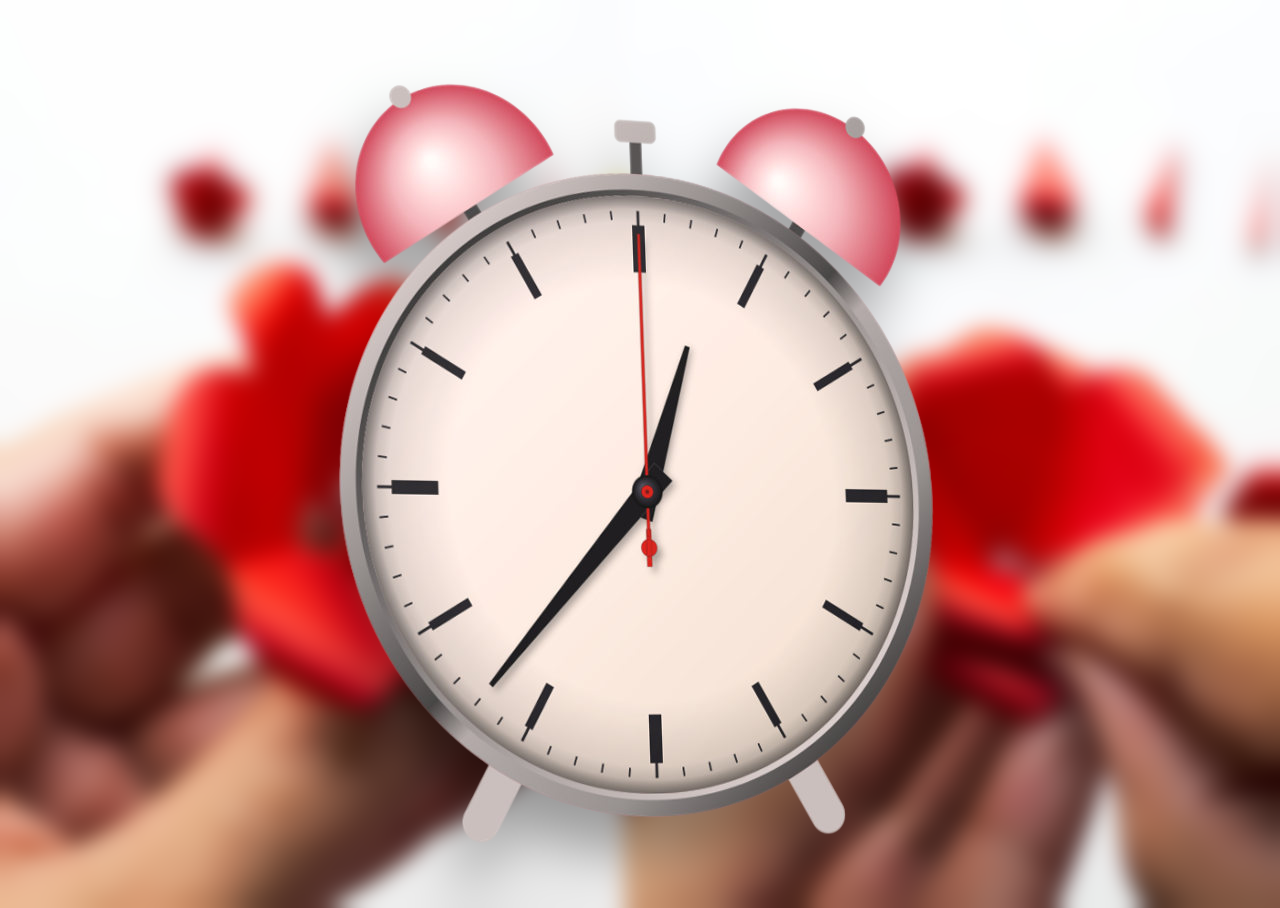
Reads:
12h37m00s
